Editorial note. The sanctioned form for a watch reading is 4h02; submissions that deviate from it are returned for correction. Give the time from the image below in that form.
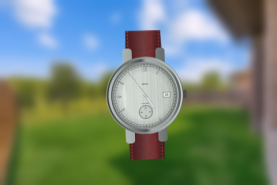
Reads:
4h54
